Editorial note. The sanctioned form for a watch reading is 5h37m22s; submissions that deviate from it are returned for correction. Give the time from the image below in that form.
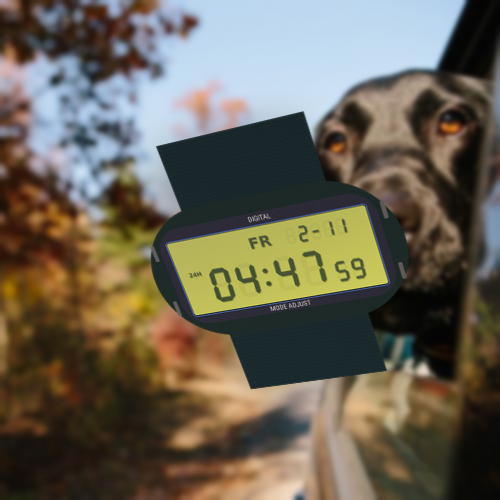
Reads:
4h47m59s
